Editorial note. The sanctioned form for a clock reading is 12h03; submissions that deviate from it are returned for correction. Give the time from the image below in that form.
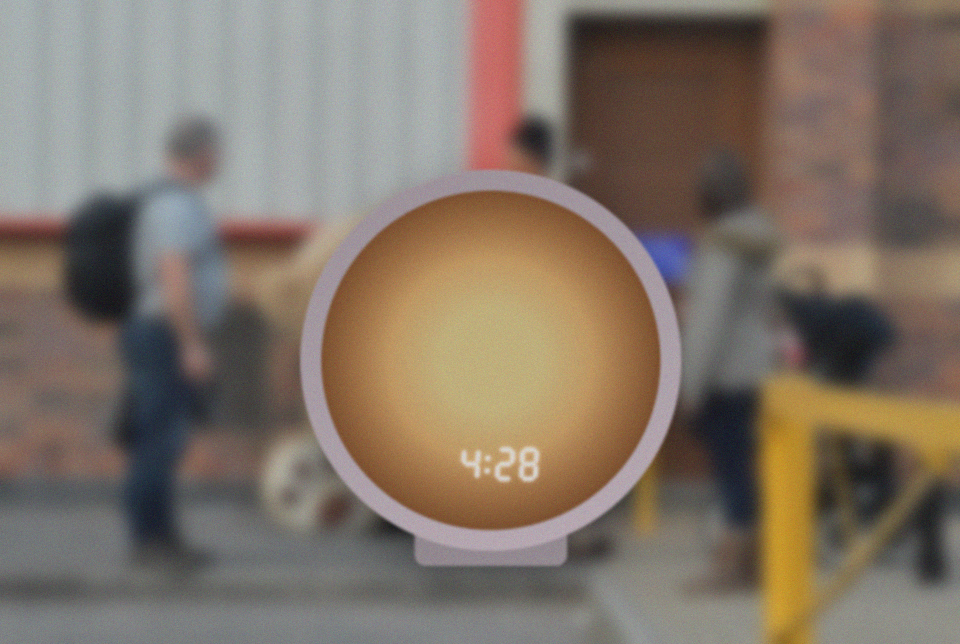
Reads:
4h28
